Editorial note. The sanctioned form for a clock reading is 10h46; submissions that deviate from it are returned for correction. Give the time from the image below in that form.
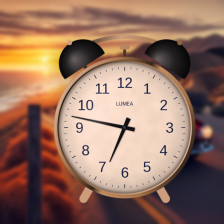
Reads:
6h47
